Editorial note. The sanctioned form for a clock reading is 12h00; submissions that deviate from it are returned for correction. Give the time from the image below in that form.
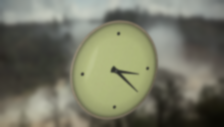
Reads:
3h22
